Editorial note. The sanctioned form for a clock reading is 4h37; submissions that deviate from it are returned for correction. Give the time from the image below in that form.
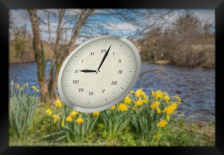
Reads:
9h02
